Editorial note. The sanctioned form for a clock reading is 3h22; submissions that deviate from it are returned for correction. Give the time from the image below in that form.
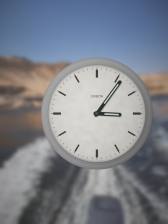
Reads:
3h06
